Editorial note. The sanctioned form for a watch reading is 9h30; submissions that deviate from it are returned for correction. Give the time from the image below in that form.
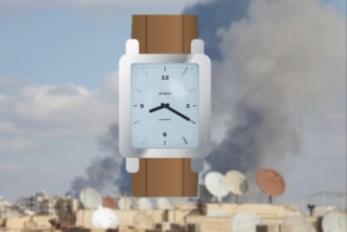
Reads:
8h20
